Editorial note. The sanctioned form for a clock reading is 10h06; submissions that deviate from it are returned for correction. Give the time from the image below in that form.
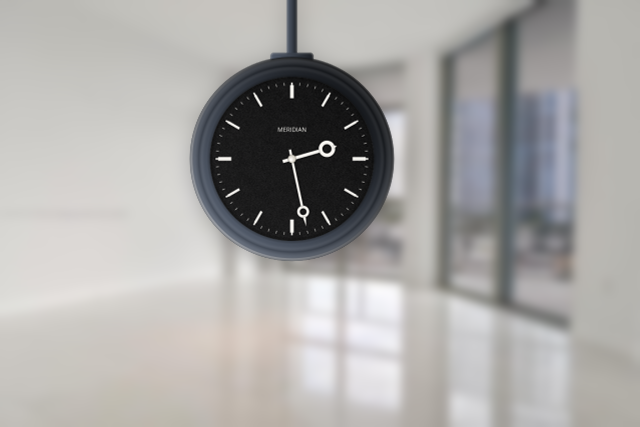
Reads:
2h28
